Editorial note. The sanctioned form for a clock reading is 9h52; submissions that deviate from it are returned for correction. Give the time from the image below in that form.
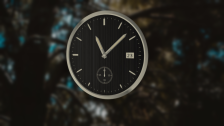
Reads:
11h08
